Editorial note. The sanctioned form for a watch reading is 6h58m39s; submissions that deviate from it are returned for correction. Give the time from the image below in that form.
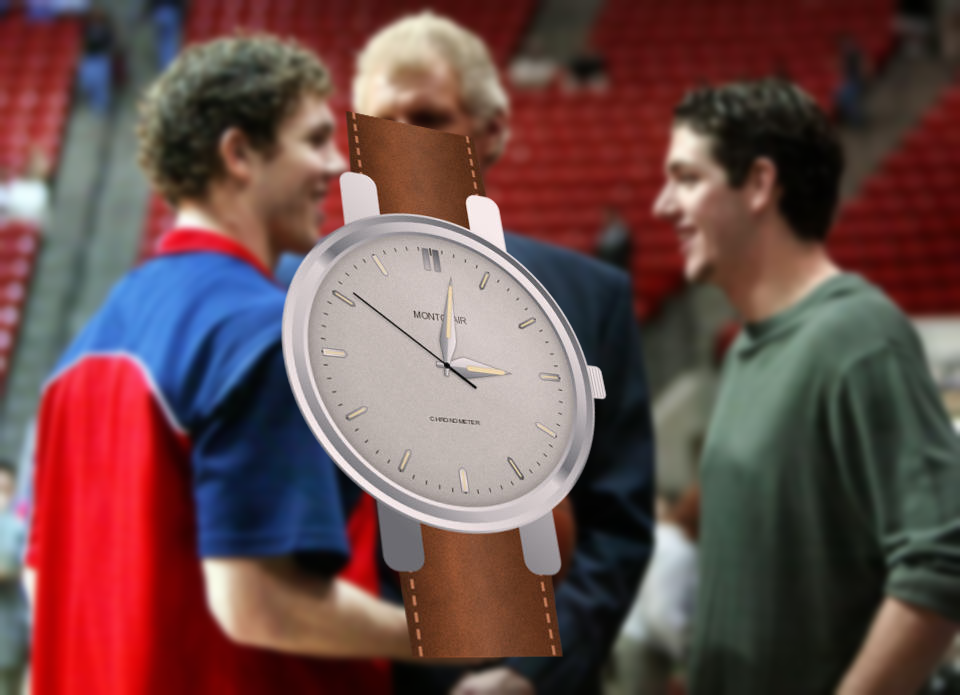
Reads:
3h01m51s
